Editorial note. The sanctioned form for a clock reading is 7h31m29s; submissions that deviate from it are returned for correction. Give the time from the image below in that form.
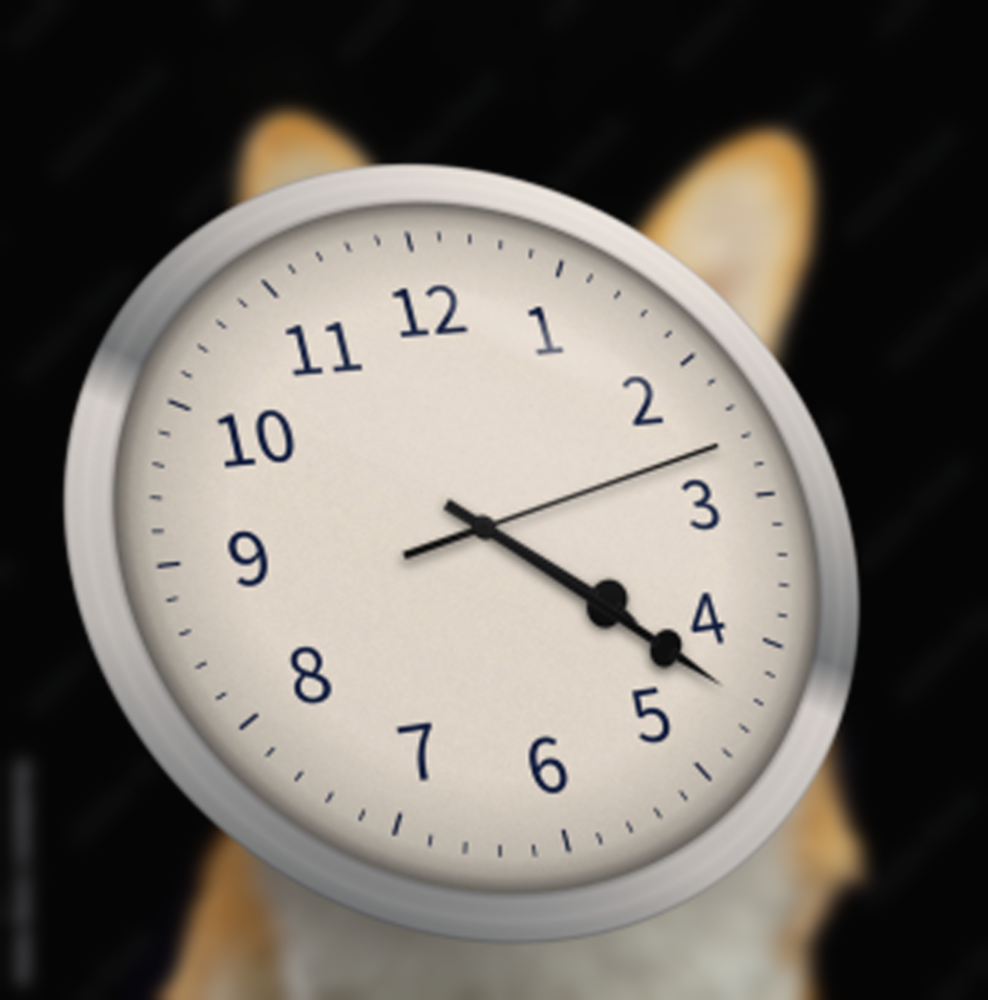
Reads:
4h22m13s
